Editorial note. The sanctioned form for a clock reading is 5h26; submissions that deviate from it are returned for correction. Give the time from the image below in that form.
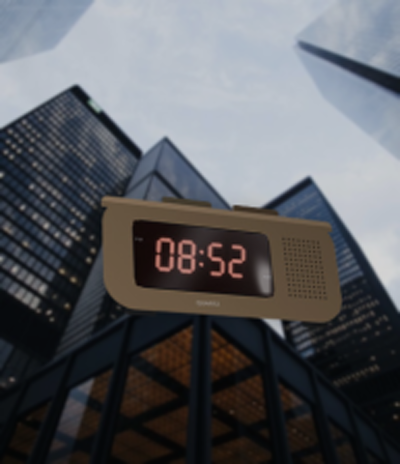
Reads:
8h52
